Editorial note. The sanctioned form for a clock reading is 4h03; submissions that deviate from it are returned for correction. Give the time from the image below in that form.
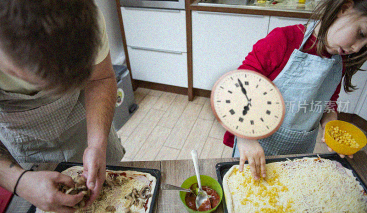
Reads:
6h57
